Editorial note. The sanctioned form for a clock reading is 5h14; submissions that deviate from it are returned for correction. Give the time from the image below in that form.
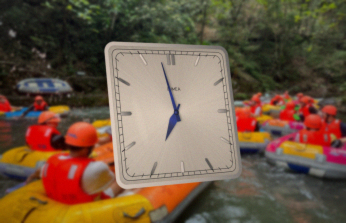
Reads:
6h58
